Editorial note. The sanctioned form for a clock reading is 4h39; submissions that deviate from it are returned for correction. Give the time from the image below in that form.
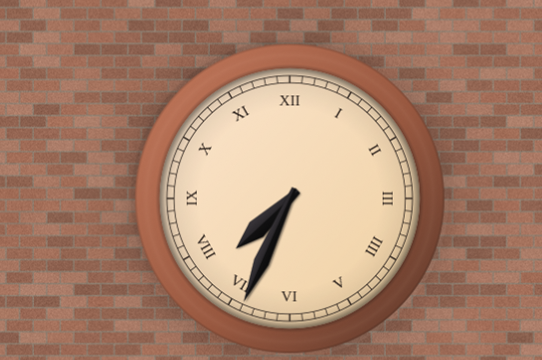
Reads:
7h34
